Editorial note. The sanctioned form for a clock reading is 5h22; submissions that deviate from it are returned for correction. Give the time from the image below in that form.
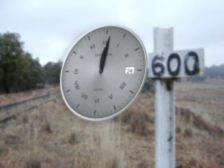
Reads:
12h01
